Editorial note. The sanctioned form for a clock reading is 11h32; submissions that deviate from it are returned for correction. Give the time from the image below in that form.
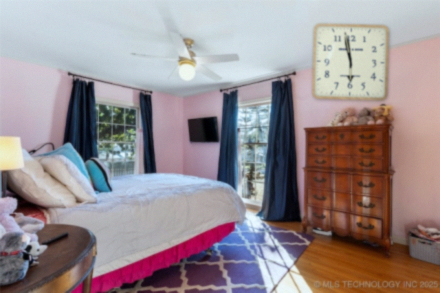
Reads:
5h58
